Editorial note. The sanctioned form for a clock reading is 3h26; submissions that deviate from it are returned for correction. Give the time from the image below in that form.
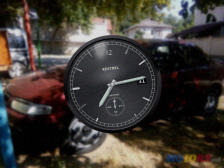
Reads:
7h14
